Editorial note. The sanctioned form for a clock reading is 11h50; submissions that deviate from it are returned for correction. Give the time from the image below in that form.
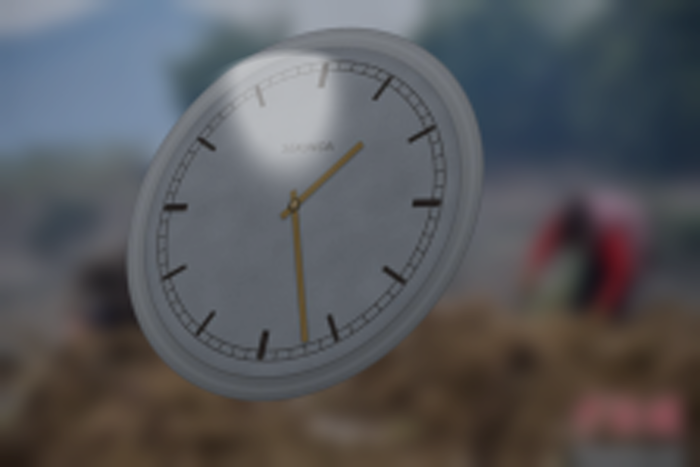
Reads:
1h27
